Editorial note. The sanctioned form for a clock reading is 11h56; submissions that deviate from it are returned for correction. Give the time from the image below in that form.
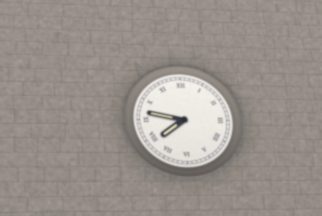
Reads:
7h47
